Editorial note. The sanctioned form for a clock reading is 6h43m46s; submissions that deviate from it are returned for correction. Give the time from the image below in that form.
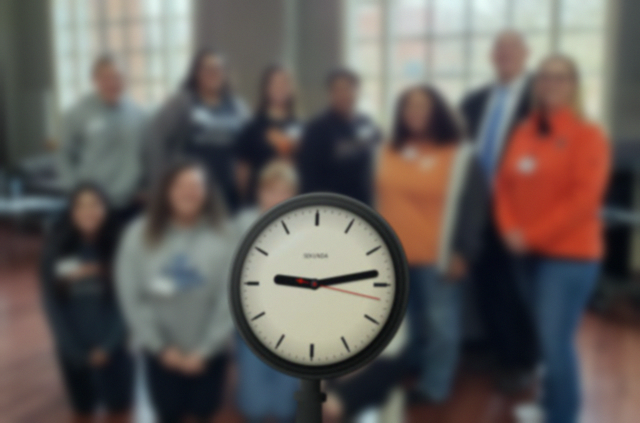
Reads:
9h13m17s
